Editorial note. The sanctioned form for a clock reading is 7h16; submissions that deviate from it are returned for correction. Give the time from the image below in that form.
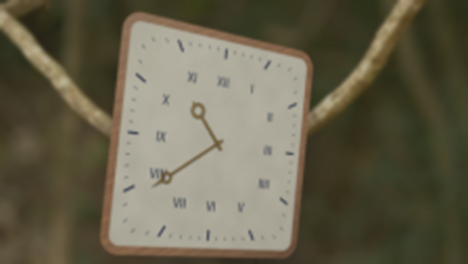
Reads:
10h39
